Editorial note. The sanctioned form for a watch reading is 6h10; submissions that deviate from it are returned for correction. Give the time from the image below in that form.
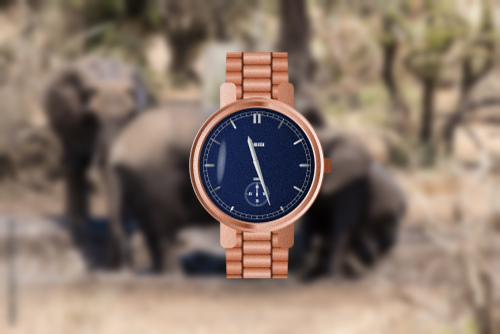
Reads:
11h27
